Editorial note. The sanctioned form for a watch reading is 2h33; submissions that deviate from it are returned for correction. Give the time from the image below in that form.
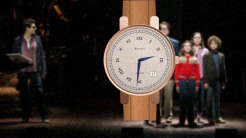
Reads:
2h31
